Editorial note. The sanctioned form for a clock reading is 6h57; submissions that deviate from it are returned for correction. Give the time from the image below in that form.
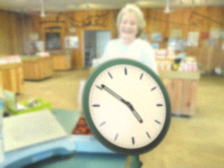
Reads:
4h51
